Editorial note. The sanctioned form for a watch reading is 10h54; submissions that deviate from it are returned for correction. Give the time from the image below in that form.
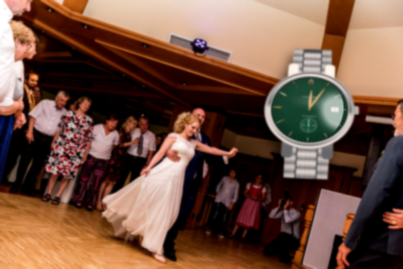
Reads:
12h05
